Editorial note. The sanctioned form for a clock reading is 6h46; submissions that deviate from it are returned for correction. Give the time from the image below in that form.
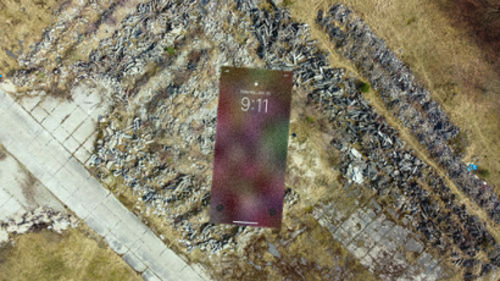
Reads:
9h11
